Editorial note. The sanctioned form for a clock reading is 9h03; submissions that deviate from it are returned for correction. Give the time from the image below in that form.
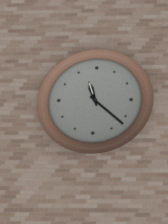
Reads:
11h22
